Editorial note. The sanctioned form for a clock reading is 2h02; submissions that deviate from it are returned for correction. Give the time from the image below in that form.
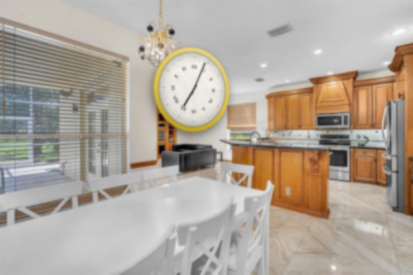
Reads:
7h04
